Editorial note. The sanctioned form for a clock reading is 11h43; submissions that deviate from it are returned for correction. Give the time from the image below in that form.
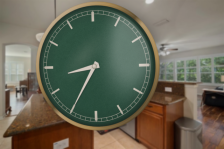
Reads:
8h35
